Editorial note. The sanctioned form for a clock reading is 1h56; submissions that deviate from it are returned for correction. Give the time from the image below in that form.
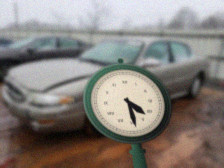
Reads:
4h29
